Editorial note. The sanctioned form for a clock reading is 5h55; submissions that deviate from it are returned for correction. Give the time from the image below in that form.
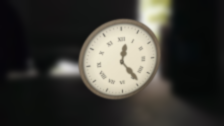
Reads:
12h24
